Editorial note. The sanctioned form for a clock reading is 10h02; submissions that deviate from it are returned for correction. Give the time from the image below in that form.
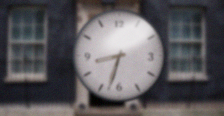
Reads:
8h33
